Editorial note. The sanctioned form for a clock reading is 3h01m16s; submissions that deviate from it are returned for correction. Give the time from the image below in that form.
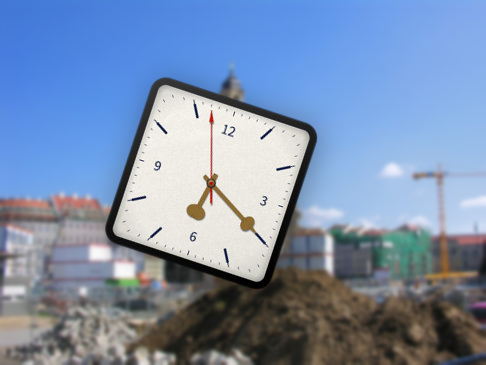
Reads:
6h19m57s
